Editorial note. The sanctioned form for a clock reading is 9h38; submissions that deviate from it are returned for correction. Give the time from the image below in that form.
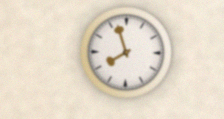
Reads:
7h57
